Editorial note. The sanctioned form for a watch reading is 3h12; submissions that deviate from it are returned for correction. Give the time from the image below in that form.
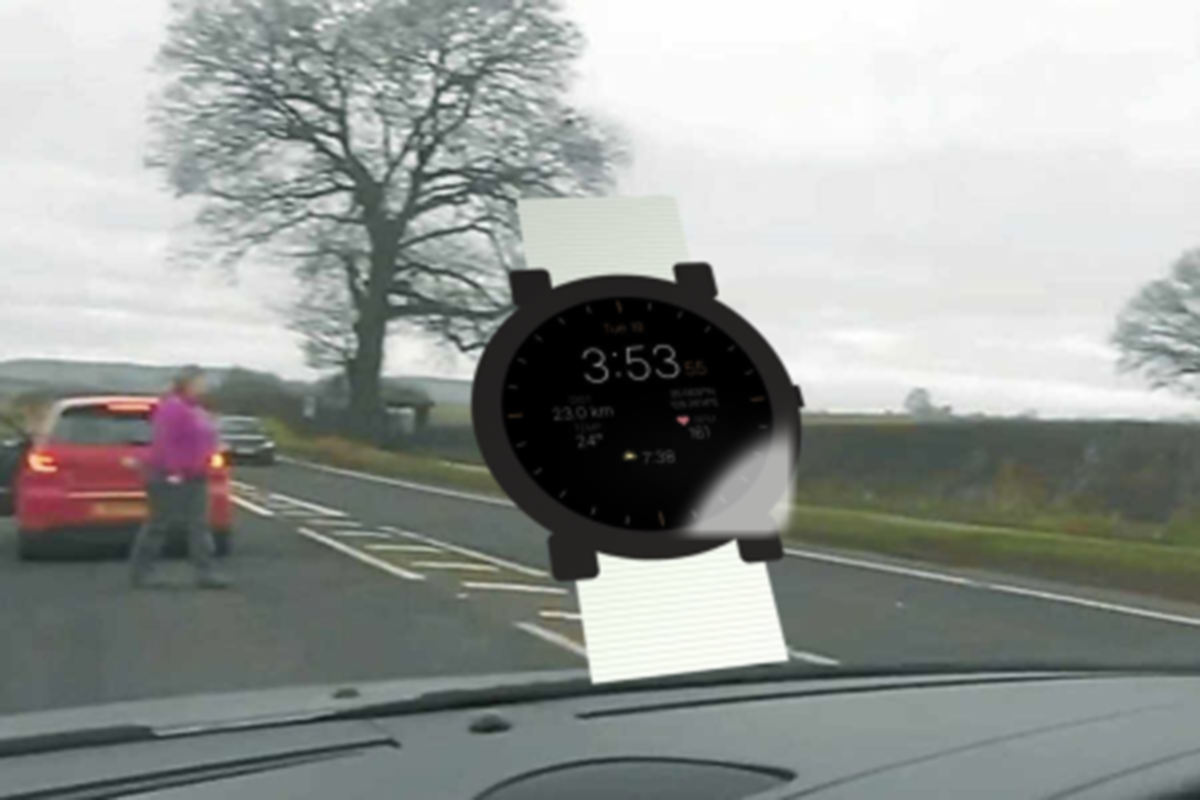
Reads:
3h53
